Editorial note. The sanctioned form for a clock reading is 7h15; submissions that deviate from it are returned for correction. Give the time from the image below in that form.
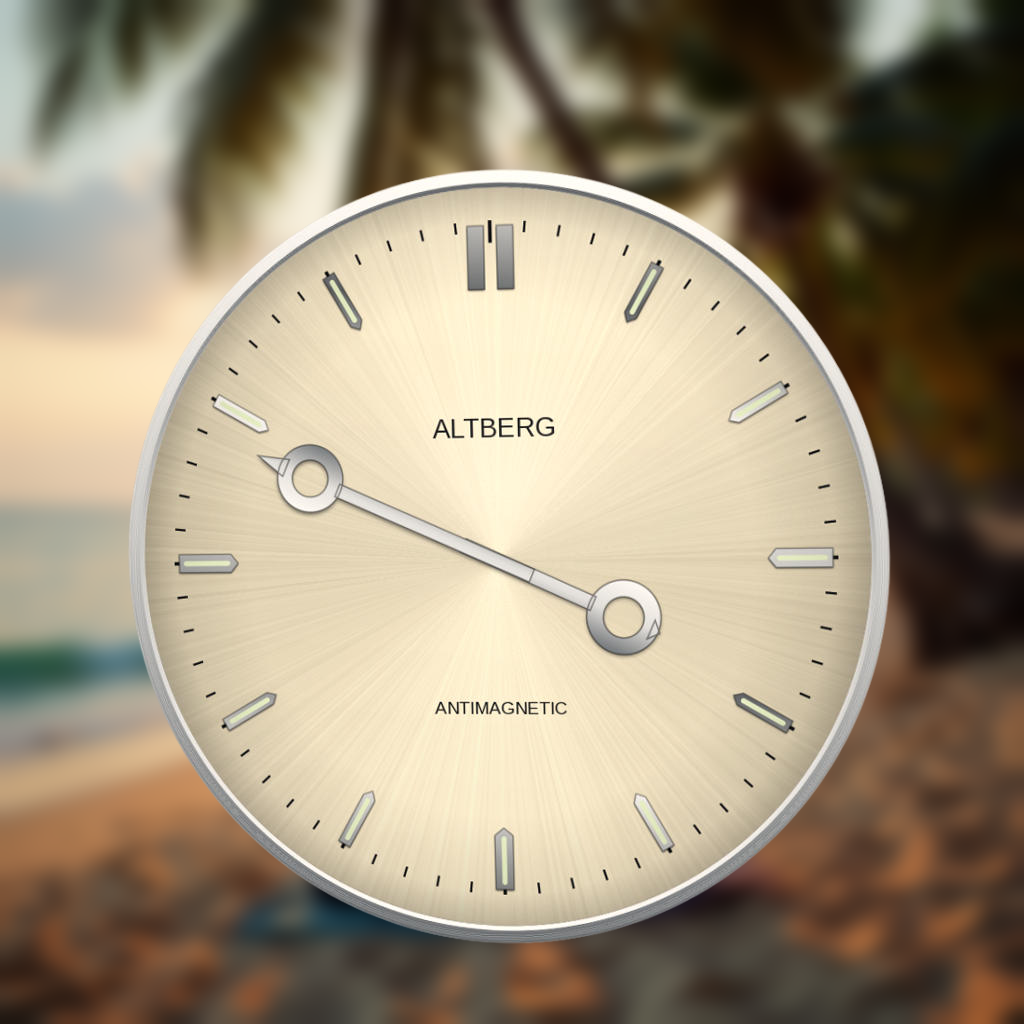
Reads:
3h49
